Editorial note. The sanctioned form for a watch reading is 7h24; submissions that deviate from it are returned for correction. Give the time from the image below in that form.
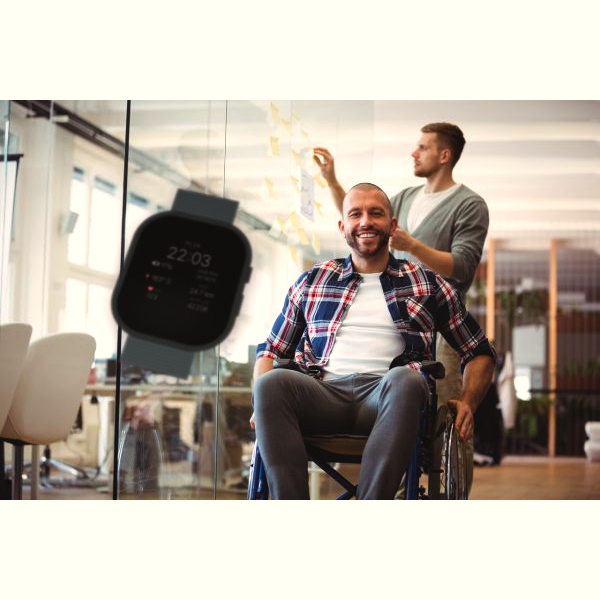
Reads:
22h03
